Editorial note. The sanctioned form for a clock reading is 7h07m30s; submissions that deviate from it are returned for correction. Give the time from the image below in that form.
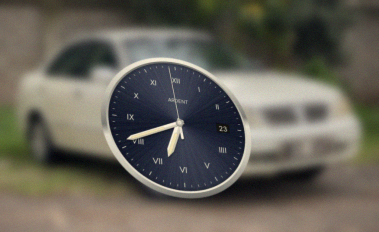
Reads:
6h40m59s
